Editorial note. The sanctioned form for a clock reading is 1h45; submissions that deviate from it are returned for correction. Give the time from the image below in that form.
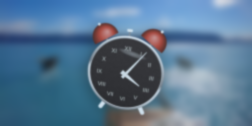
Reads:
4h06
